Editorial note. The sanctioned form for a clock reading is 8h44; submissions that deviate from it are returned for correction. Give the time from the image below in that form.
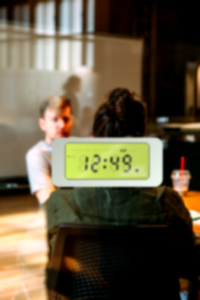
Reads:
12h49
